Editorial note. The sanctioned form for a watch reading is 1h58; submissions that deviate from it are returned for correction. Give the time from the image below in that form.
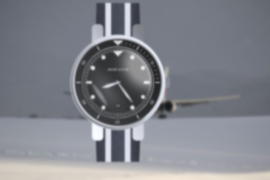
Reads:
8h24
